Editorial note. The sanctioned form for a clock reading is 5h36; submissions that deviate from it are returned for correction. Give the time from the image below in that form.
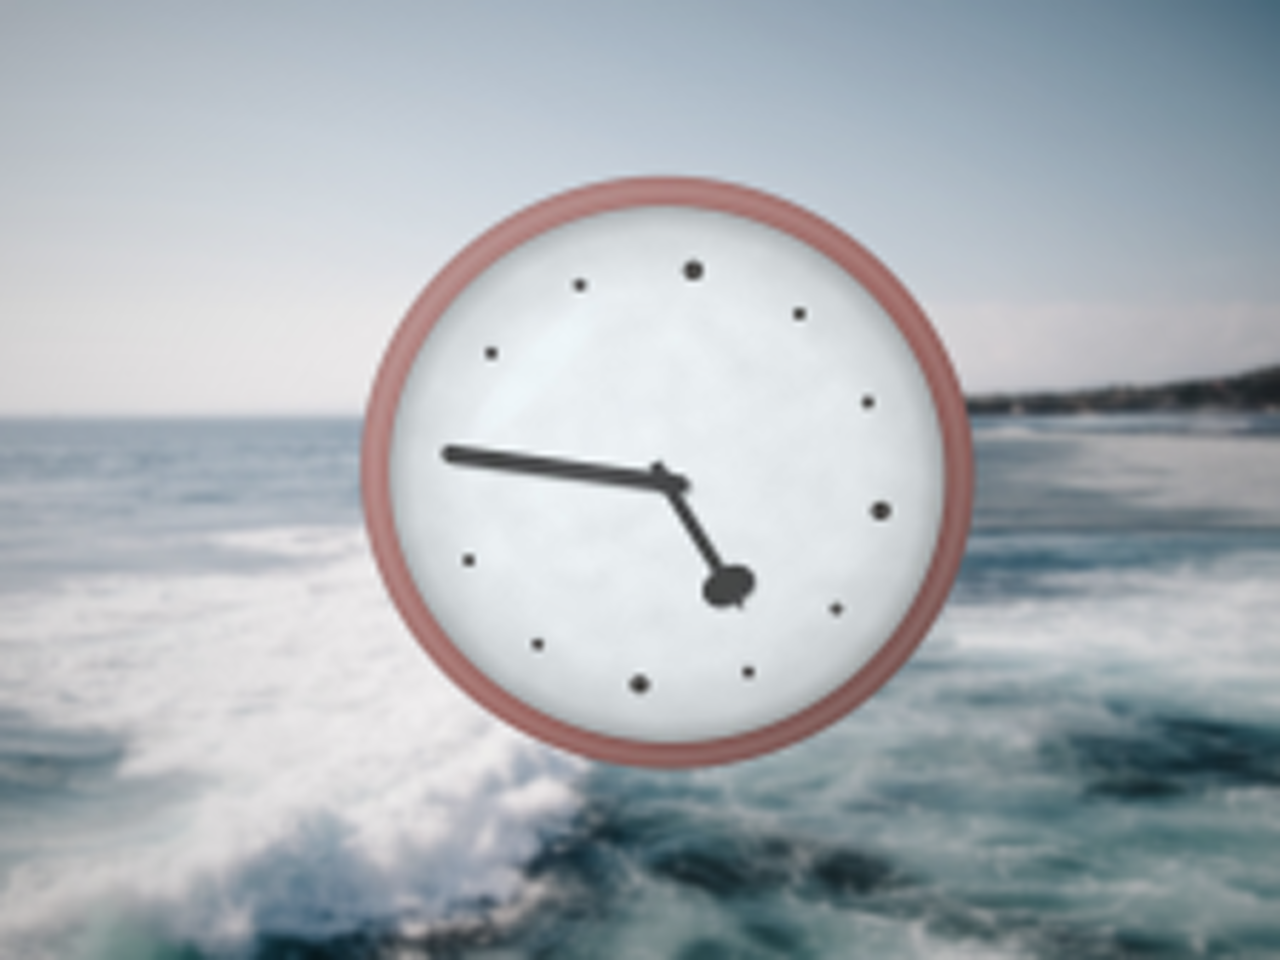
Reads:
4h45
